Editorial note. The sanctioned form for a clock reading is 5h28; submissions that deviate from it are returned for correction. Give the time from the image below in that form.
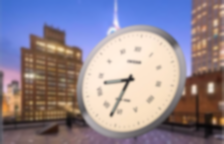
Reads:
8h32
